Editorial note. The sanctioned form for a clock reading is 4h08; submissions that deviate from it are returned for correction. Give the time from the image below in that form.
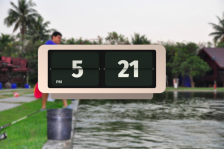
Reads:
5h21
